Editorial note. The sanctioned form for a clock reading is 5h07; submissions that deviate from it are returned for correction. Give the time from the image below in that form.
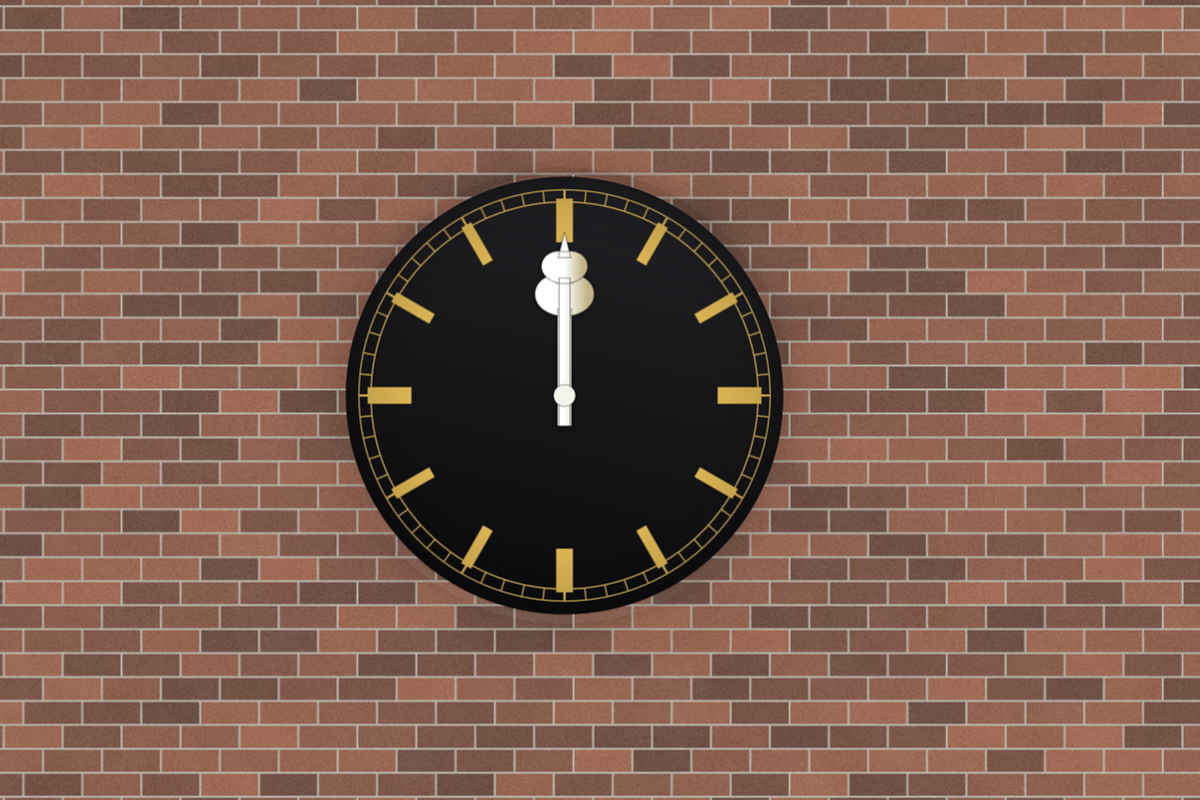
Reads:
12h00
